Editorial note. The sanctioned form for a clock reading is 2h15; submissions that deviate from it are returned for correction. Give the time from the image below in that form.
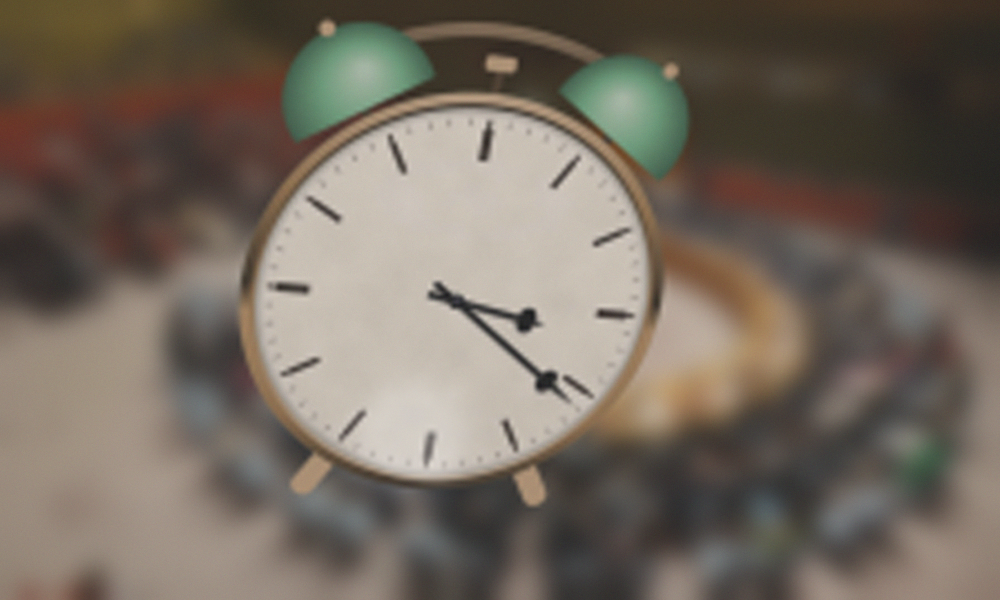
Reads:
3h21
